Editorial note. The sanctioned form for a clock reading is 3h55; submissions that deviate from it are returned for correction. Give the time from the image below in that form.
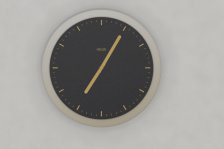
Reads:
7h05
